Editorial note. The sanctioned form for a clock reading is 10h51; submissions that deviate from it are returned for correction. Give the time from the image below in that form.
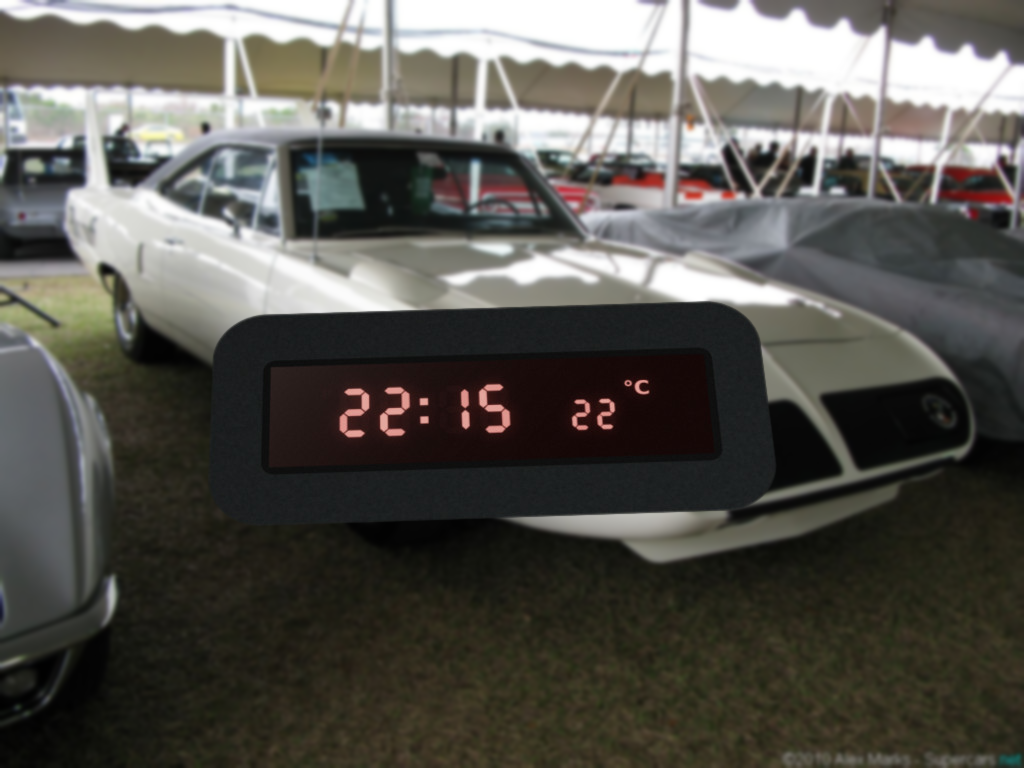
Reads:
22h15
